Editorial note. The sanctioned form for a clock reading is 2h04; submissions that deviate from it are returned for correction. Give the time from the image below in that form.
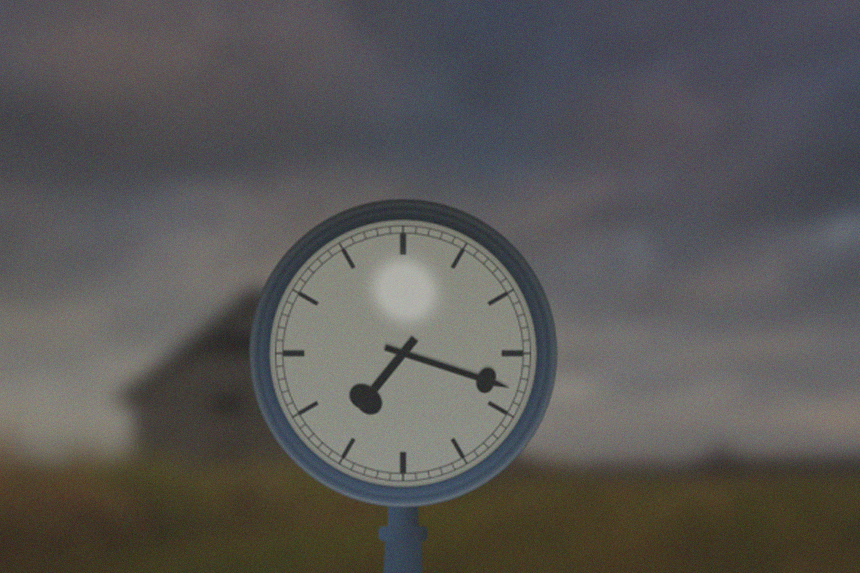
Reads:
7h18
